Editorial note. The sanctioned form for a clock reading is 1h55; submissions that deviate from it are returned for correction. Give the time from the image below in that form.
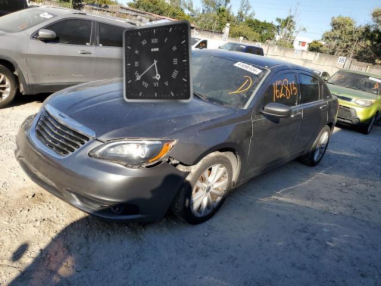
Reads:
5h39
